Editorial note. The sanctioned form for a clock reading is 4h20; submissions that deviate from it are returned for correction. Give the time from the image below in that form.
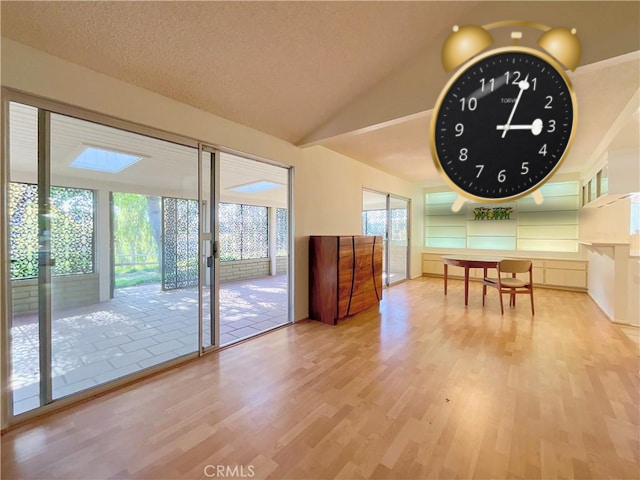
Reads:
3h03
